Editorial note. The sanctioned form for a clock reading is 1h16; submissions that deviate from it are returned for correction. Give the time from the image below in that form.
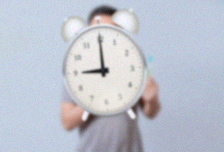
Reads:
9h00
